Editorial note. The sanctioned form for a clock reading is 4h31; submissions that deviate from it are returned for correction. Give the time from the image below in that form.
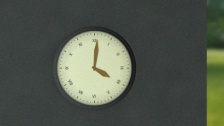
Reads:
4h01
